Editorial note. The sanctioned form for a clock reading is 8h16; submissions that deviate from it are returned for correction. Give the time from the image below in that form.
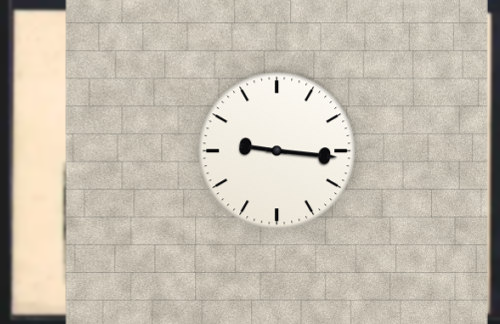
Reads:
9h16
